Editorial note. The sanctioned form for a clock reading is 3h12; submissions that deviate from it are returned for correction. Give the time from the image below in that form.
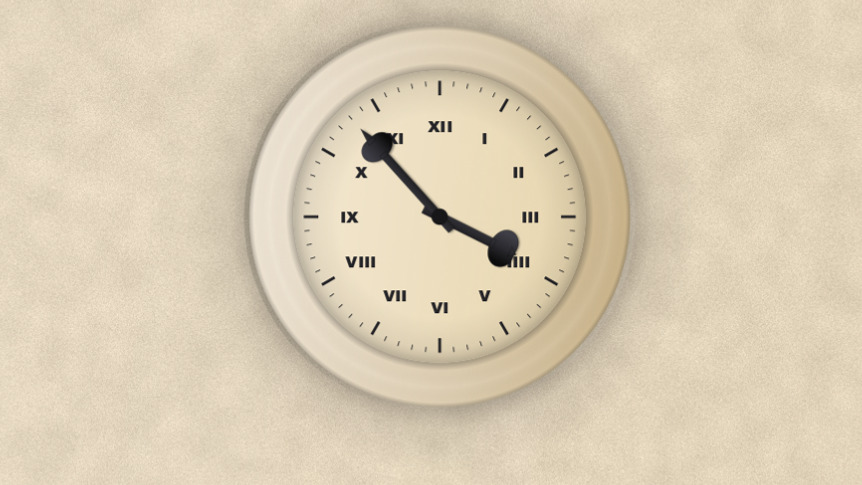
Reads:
3h53
